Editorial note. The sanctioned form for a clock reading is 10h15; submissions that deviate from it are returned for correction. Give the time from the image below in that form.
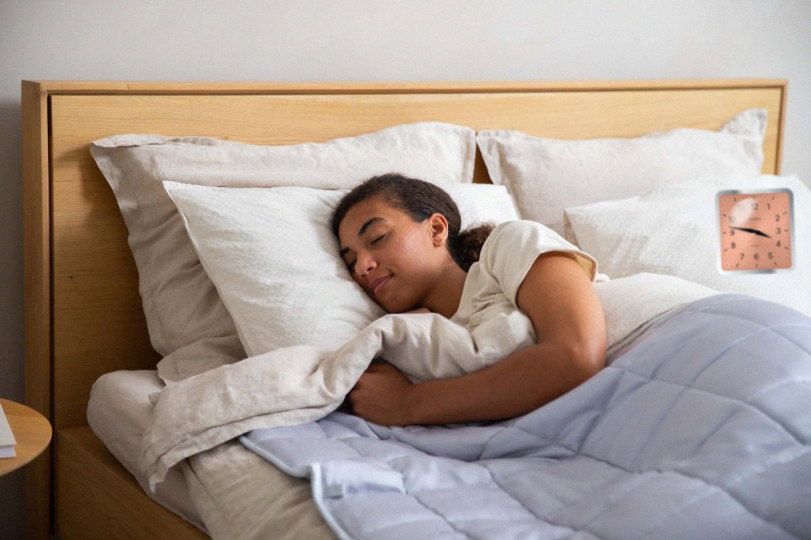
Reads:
3h47
